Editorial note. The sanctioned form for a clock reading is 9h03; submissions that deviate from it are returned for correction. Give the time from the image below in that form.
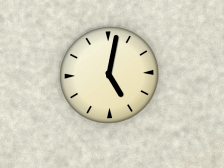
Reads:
5h02
